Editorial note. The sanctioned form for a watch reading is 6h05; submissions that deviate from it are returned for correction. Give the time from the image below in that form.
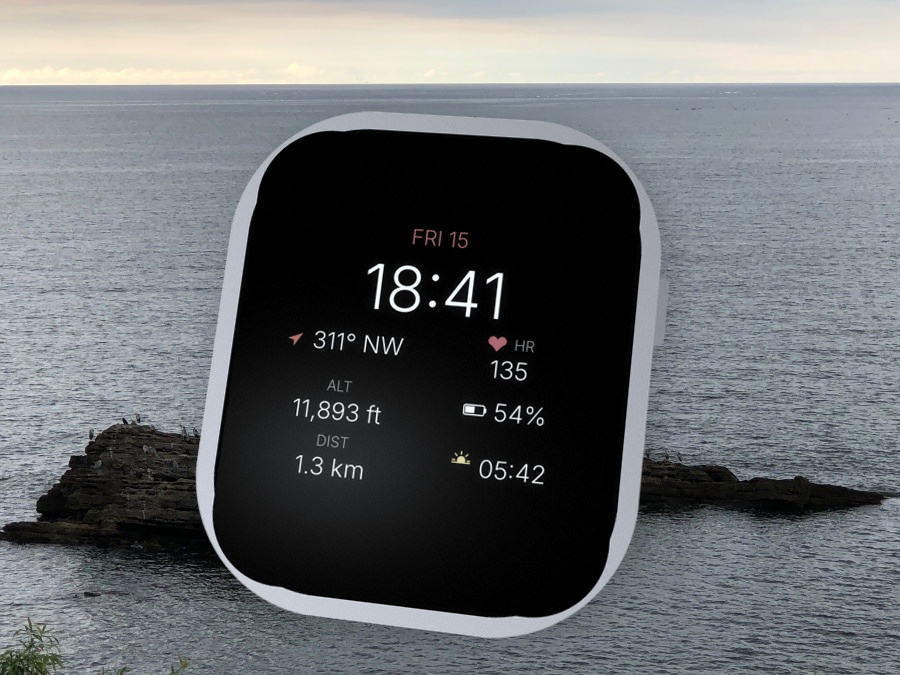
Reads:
18h41
